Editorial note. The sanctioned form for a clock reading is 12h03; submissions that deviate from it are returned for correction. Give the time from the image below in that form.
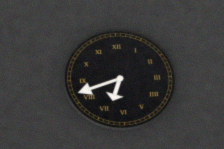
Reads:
6h42
